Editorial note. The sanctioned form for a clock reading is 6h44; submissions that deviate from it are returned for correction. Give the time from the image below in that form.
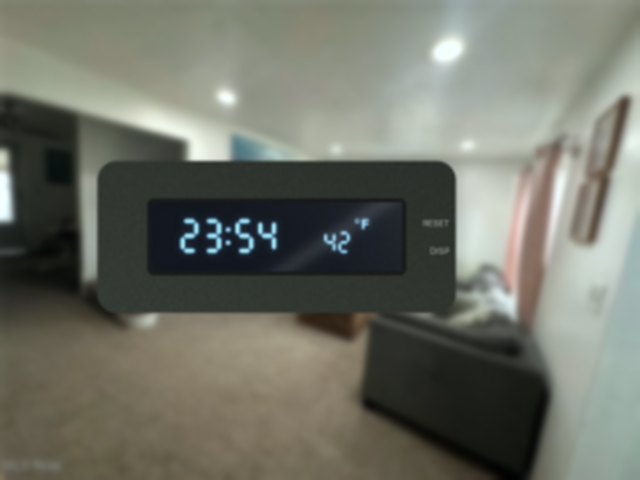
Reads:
23h54
